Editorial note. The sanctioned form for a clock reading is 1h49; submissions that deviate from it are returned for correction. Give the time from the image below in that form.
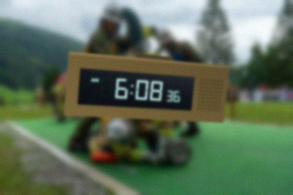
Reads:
6h08
